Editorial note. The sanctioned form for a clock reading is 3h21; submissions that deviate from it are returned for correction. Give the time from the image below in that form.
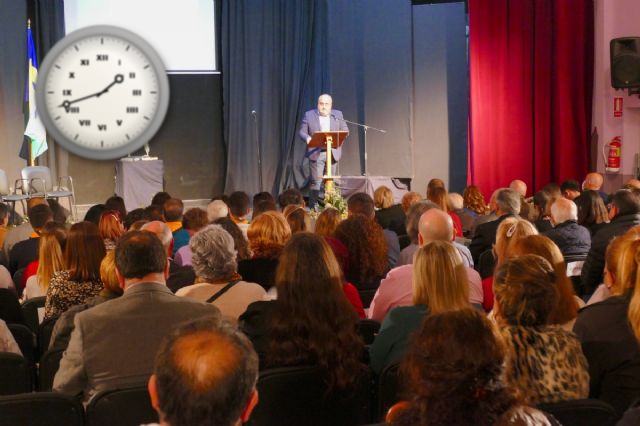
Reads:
1h42
